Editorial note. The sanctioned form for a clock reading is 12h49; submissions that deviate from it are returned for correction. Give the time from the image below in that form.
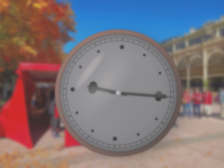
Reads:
9h15
